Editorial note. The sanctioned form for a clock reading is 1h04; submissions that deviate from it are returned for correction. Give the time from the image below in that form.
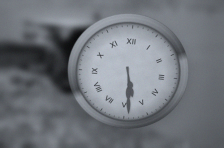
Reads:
5h29
